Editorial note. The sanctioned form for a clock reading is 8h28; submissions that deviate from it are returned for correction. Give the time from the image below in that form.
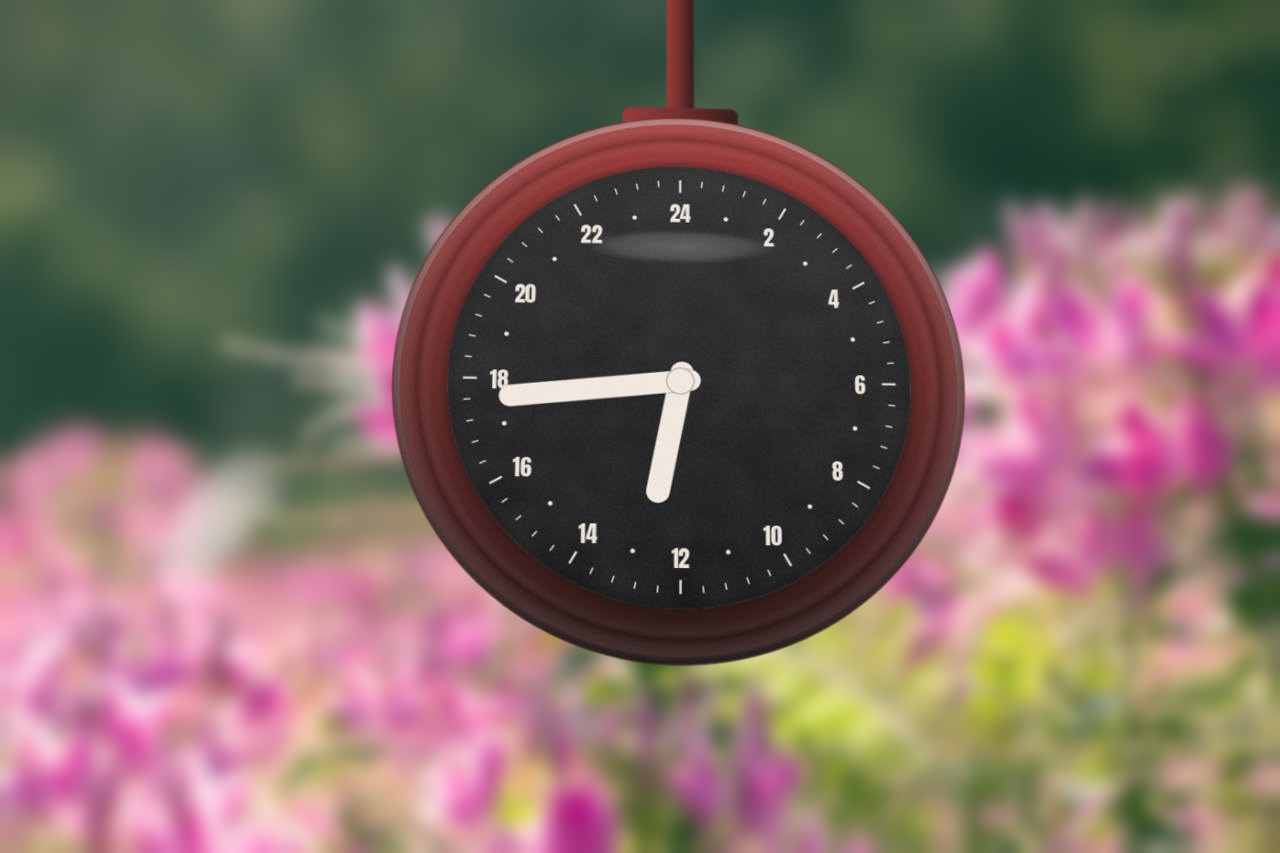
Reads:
12h44
